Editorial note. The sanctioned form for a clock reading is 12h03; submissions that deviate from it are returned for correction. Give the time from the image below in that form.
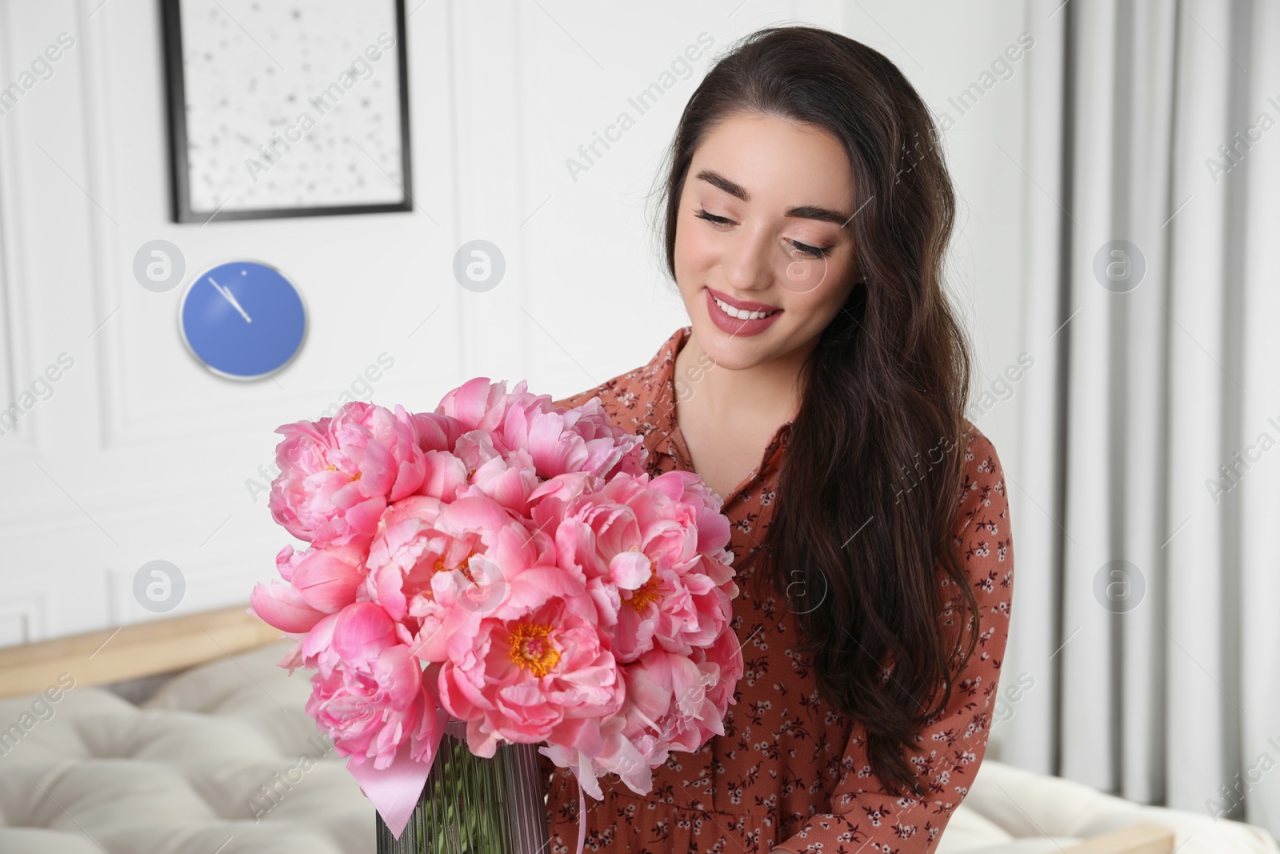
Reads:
10h53
